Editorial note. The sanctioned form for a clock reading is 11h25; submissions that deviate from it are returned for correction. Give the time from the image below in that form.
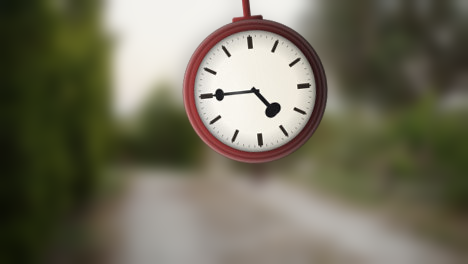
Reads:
4h45
